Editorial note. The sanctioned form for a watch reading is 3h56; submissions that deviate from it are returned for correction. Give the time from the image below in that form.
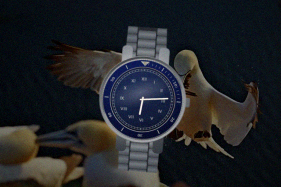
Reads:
6h14
